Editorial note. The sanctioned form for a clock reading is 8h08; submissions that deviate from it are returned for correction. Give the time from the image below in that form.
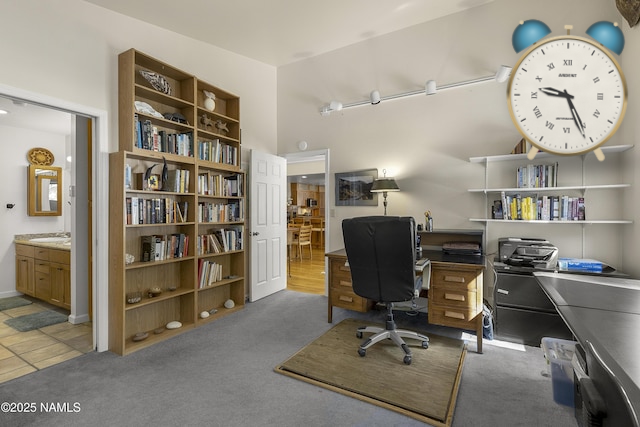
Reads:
9h26
